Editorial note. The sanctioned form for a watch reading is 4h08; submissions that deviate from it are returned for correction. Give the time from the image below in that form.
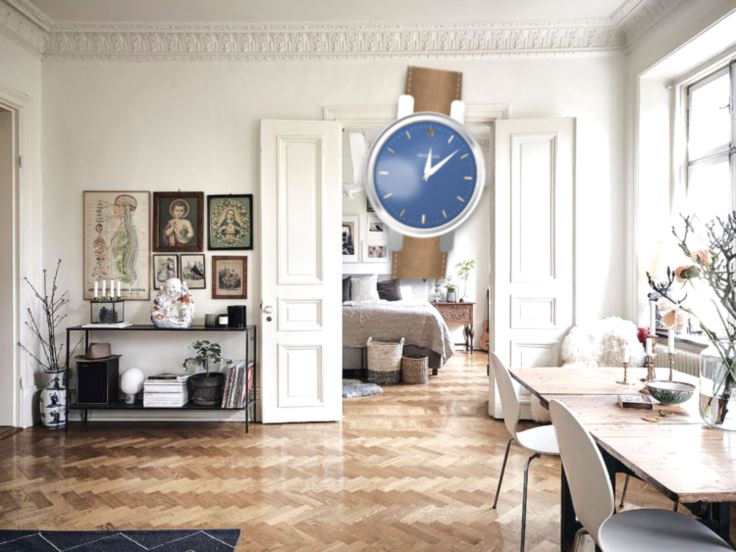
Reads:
12h08
